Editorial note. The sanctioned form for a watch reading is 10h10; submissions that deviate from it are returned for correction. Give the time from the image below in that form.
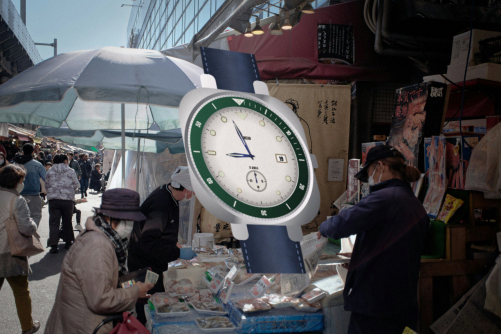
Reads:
8h57
